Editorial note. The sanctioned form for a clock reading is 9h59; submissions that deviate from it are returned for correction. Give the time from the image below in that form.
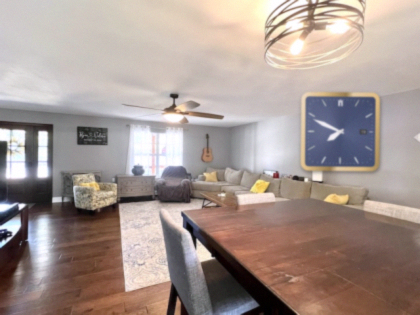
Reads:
7h49
